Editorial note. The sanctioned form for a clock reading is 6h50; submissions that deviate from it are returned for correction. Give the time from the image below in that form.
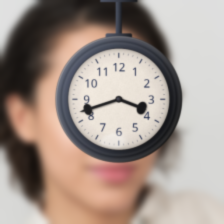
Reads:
3h42
